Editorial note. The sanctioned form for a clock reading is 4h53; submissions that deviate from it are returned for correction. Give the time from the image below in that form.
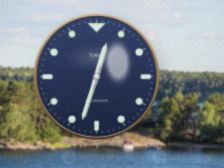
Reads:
12h33
